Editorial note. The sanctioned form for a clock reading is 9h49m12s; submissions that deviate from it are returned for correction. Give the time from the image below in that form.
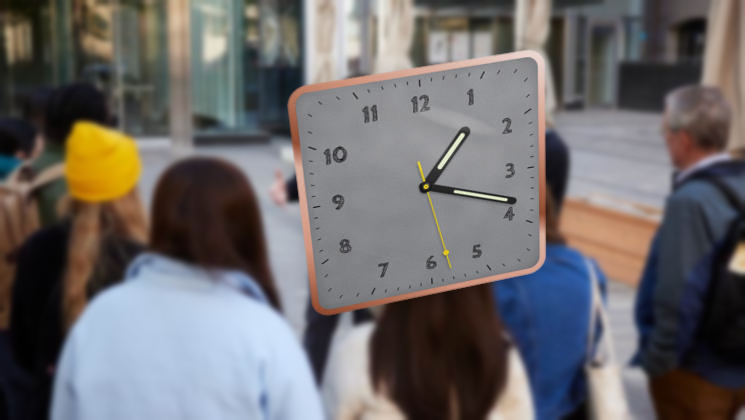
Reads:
1h18m28s
